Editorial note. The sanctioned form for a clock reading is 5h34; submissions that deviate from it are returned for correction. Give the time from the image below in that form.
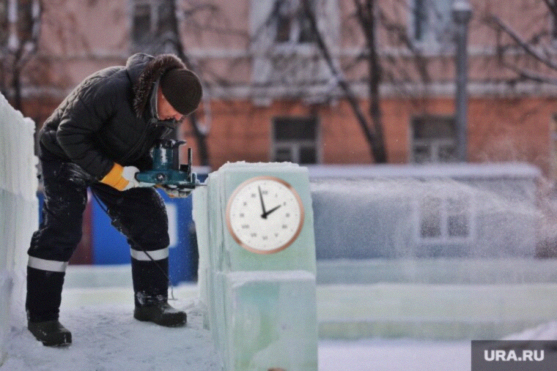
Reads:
1h58
